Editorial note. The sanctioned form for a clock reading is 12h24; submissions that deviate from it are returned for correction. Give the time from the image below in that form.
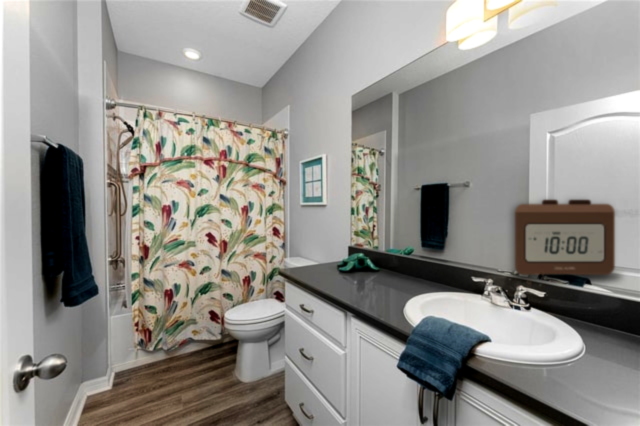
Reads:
10h00
